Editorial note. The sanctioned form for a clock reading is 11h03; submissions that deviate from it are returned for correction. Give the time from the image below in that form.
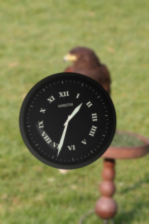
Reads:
1h34
